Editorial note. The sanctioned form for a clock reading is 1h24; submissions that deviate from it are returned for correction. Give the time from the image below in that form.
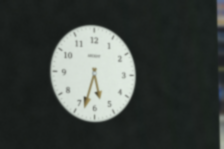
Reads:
5h33
